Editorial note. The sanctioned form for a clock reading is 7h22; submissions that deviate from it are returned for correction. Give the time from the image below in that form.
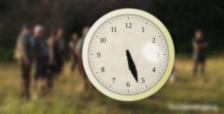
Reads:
5h27
